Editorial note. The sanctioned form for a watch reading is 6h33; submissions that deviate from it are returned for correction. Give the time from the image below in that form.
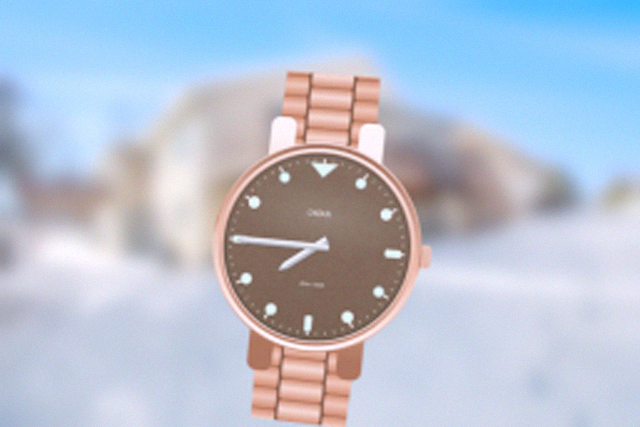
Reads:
7h45
